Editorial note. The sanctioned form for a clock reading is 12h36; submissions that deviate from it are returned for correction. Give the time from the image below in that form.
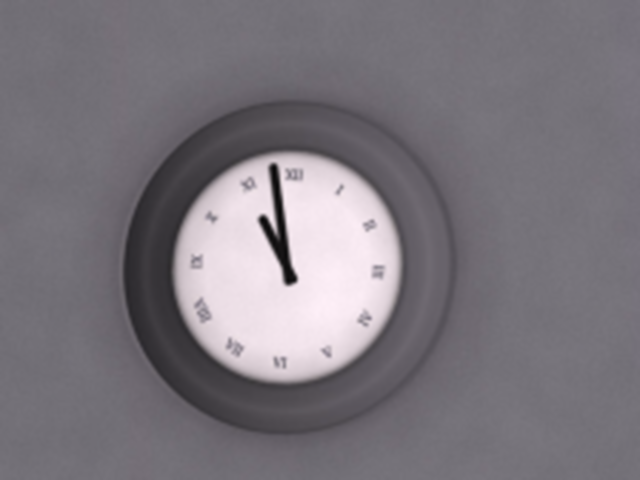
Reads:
10h58
